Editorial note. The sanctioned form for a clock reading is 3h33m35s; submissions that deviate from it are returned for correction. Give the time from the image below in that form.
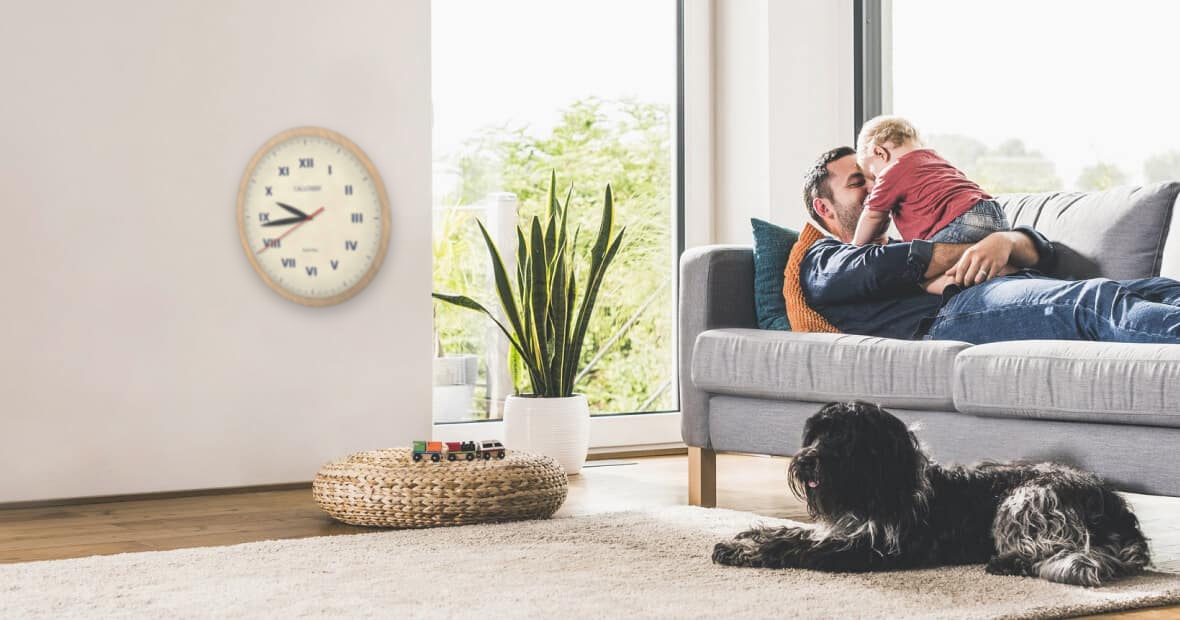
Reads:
9h43m40s
